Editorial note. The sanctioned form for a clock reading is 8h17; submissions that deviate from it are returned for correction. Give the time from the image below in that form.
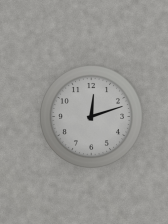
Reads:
12h12
